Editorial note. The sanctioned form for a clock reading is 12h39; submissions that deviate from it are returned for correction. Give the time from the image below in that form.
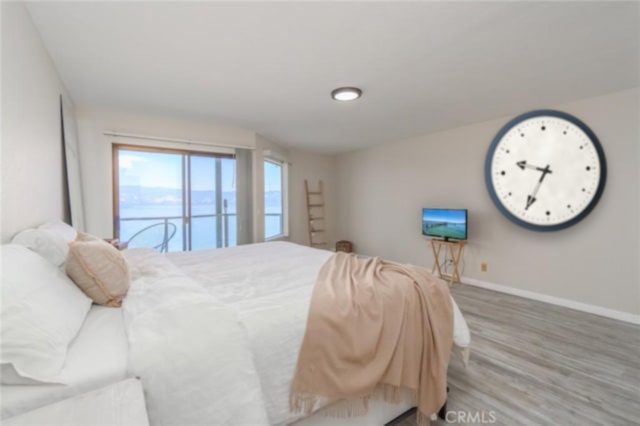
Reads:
9h35
